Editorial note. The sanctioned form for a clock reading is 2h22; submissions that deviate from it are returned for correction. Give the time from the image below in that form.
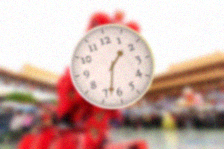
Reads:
1h33
